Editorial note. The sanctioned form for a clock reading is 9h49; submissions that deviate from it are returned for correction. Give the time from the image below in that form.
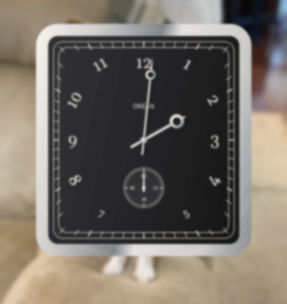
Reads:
2h01
